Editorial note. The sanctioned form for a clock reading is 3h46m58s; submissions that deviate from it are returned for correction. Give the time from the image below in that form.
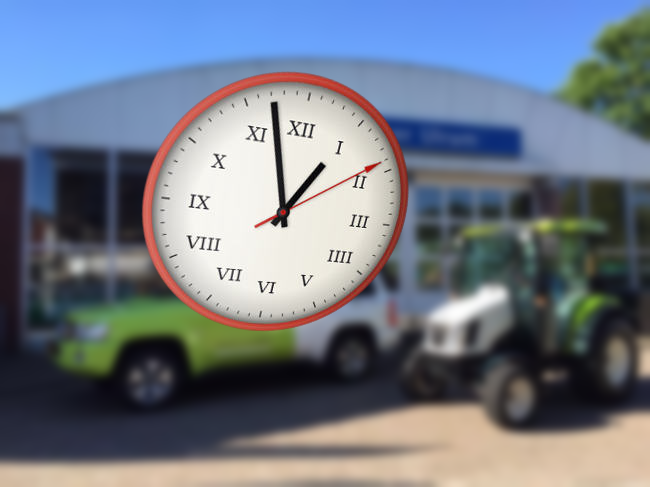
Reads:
12h57m09s
